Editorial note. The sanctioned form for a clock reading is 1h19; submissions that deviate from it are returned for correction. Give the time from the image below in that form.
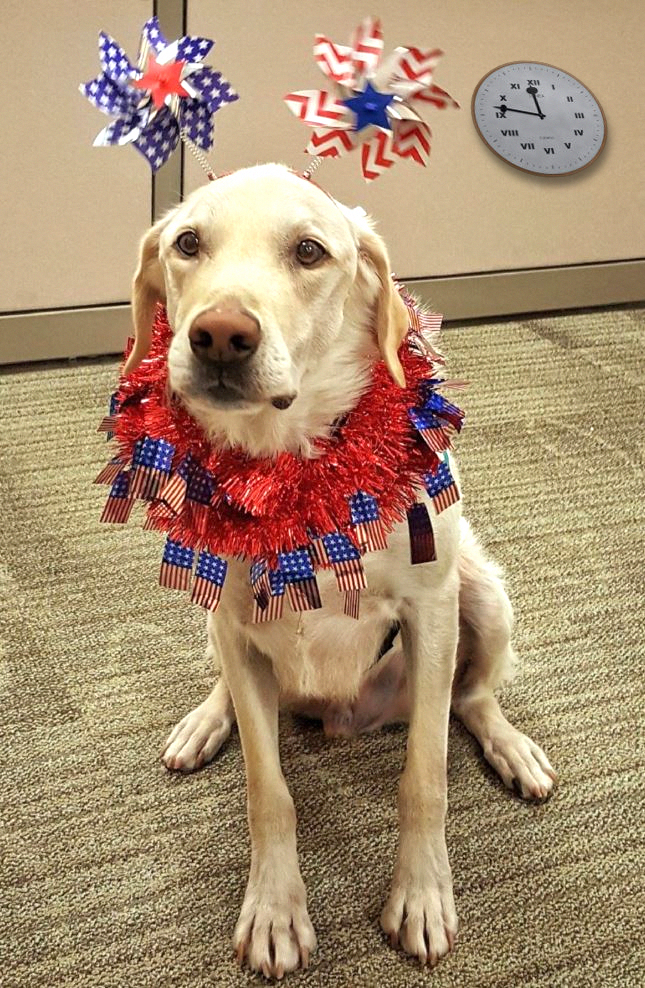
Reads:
11h47
